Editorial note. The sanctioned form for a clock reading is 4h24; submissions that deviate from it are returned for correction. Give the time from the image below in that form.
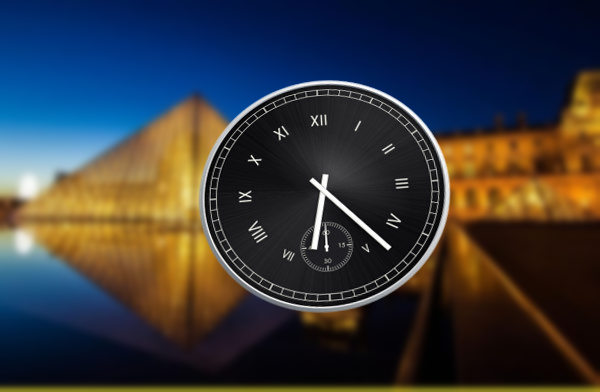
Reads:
6h23
